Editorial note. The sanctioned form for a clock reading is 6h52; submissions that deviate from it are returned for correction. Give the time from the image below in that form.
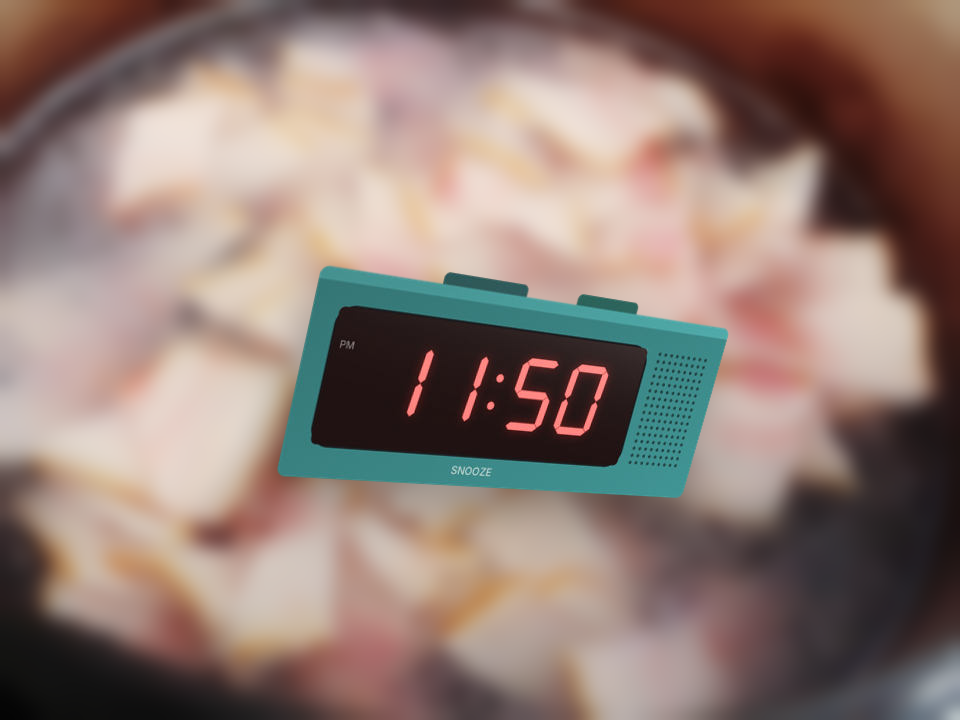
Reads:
11h50
